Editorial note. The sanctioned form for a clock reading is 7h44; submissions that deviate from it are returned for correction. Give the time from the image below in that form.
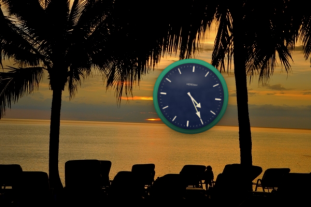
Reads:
4h25
